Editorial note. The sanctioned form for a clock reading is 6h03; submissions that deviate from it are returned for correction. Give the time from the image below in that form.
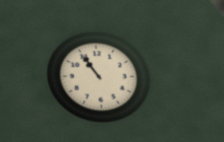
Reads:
10h55
